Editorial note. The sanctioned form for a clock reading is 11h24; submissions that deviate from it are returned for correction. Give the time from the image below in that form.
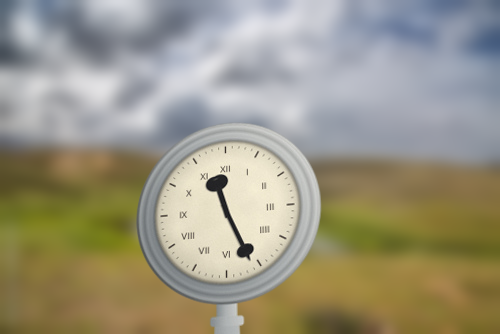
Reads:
11h26
